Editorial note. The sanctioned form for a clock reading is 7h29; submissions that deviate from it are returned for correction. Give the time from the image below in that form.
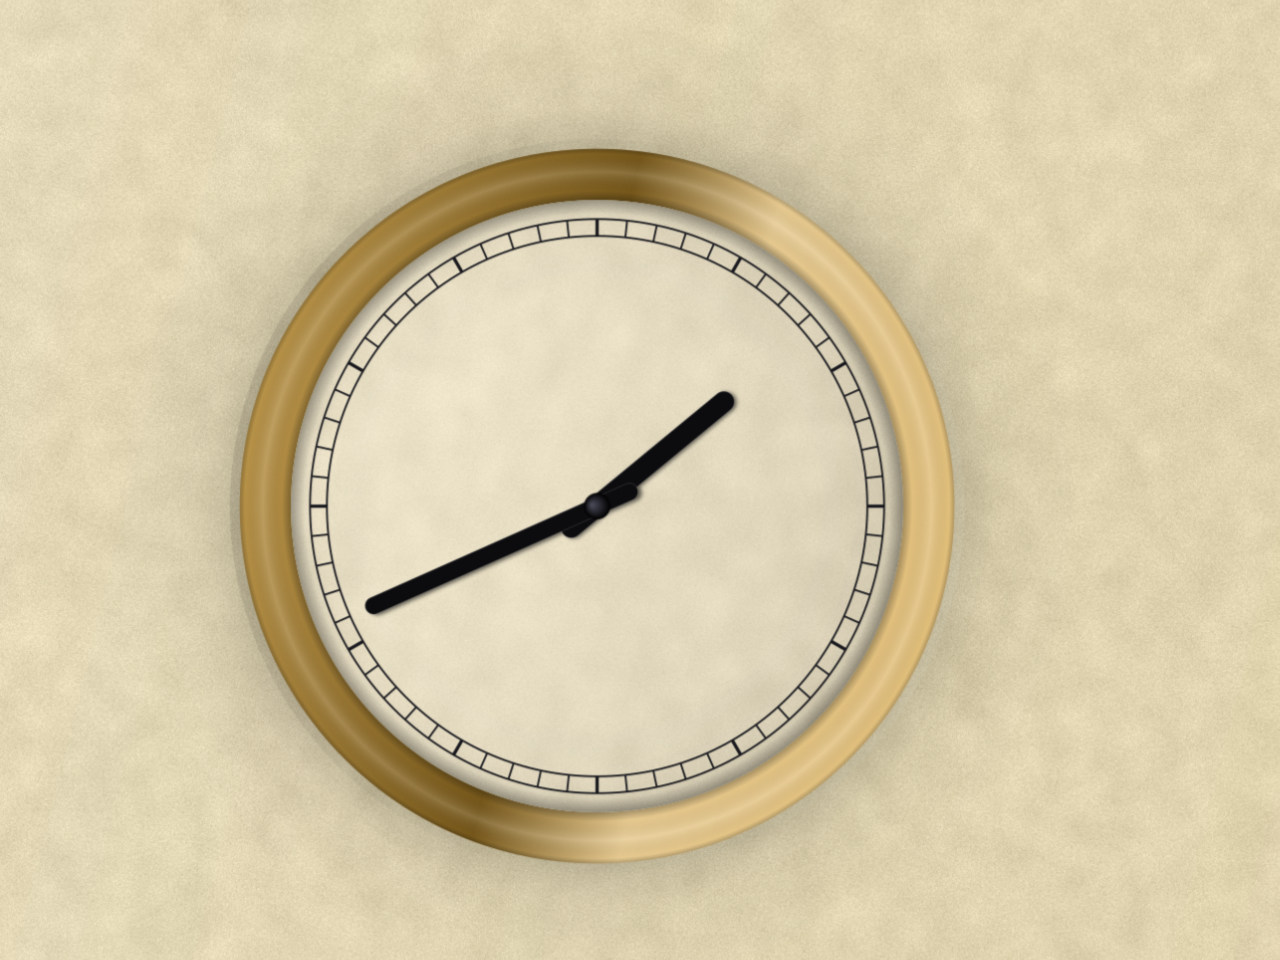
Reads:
1h41
